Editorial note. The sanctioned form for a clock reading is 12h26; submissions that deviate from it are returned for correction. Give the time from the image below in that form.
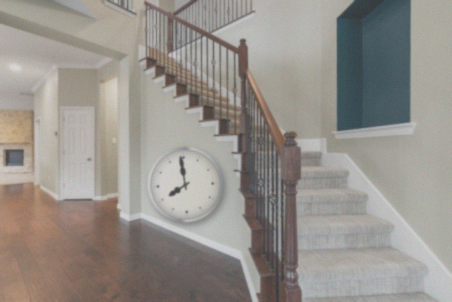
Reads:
7h59
